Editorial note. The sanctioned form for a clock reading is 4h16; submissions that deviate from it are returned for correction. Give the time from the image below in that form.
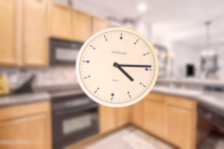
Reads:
4h14
